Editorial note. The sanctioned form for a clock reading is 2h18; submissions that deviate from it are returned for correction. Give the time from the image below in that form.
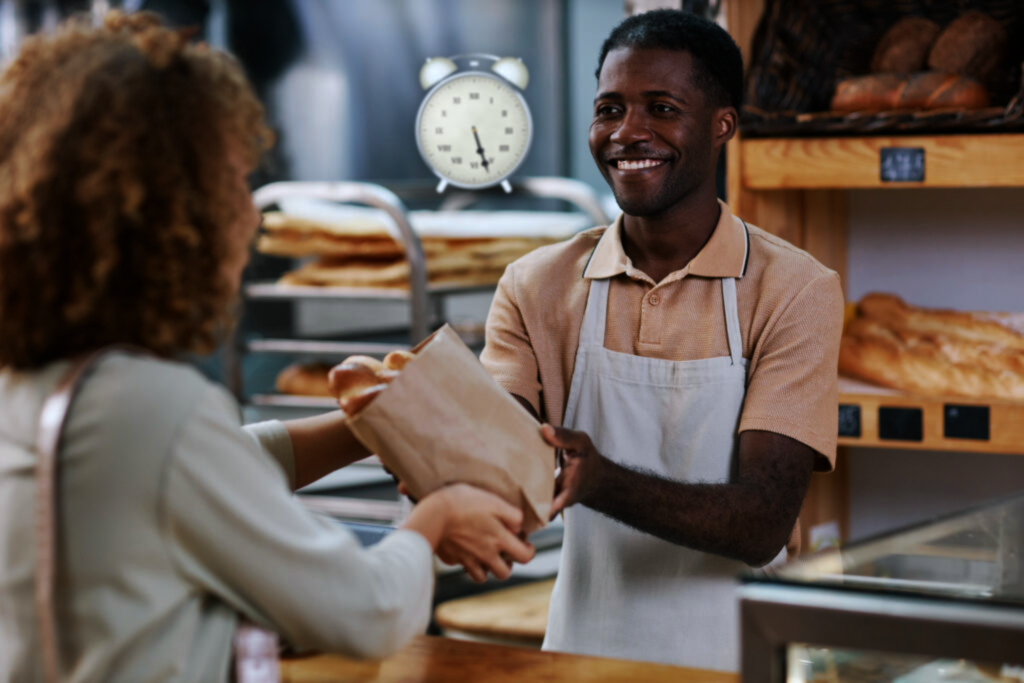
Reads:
5h27
